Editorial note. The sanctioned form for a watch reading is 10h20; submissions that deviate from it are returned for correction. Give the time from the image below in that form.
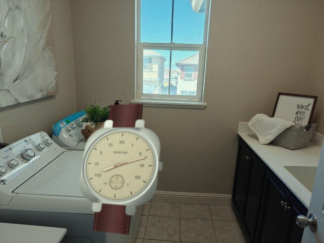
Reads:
8h12
